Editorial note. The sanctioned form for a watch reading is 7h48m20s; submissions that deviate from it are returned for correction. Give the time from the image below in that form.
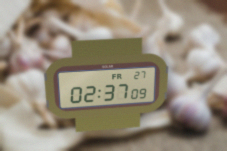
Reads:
2h37m09s
